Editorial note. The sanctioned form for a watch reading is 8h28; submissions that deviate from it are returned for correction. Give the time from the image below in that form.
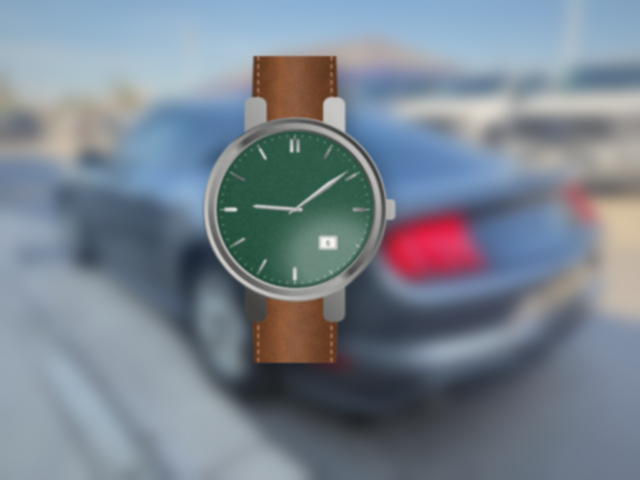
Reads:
9h09
